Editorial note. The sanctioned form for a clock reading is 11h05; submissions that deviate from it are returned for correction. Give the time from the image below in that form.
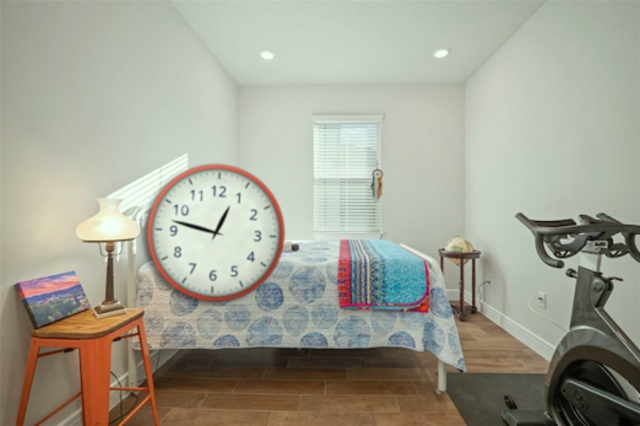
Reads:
12h47
